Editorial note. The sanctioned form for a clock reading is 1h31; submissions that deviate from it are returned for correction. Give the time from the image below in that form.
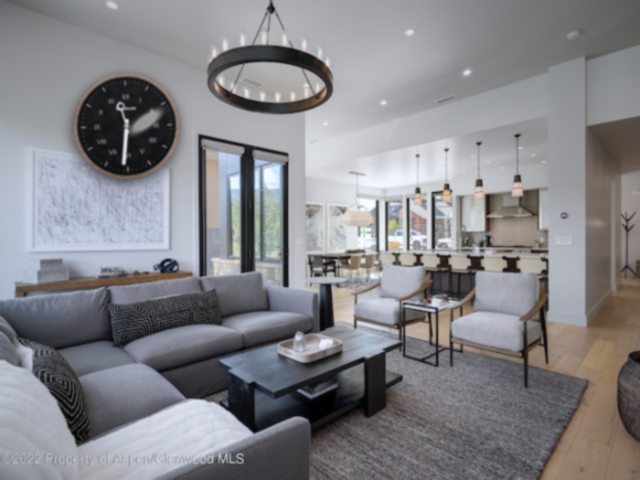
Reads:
11h31
